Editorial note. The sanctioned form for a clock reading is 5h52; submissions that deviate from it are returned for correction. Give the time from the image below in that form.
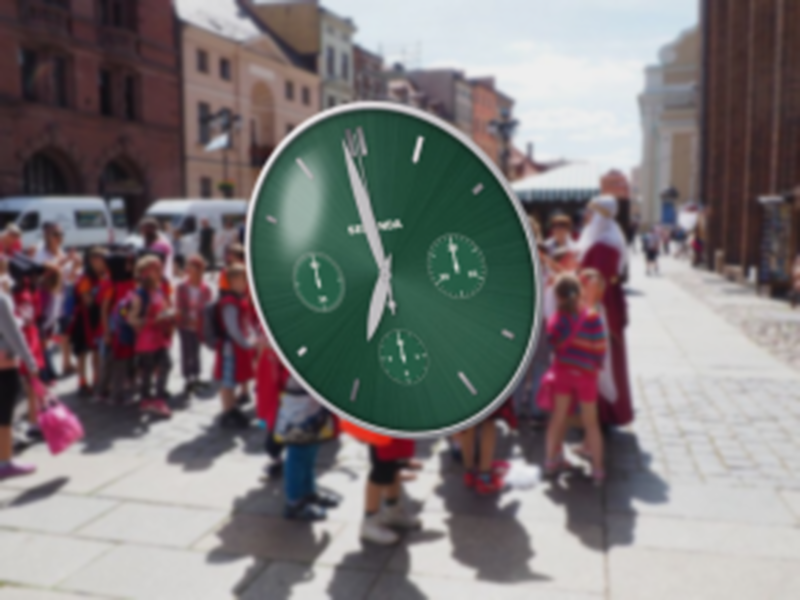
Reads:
6h59
